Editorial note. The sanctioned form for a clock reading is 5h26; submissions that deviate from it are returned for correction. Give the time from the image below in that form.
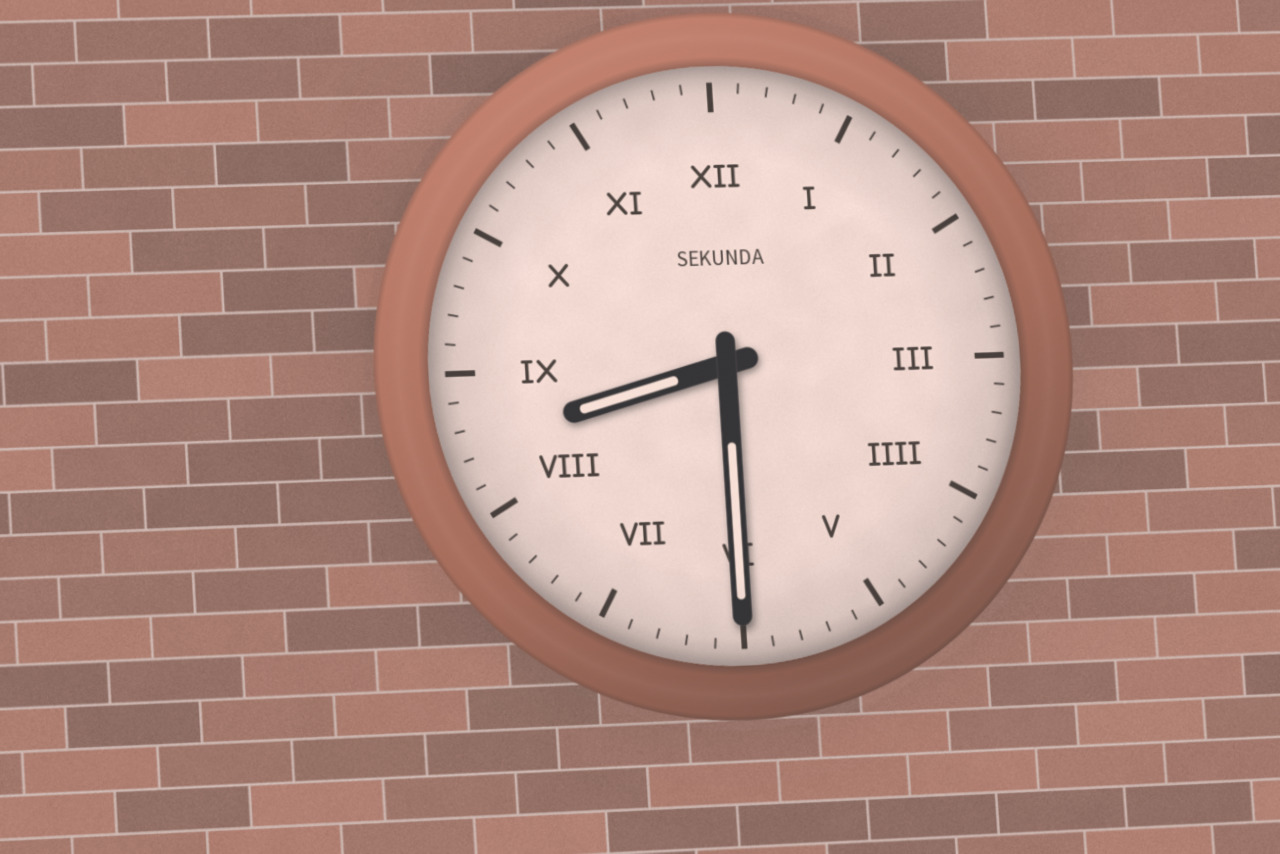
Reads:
8h30
